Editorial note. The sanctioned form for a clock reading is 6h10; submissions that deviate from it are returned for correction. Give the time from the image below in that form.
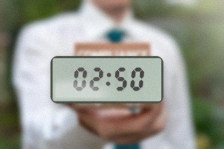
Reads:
2h50
